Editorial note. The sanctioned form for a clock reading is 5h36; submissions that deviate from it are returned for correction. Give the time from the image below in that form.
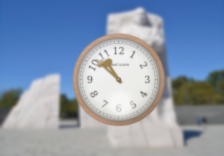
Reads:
10h52
